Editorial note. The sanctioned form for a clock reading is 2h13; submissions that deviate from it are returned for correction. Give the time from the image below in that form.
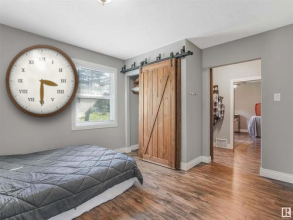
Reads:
3h30
